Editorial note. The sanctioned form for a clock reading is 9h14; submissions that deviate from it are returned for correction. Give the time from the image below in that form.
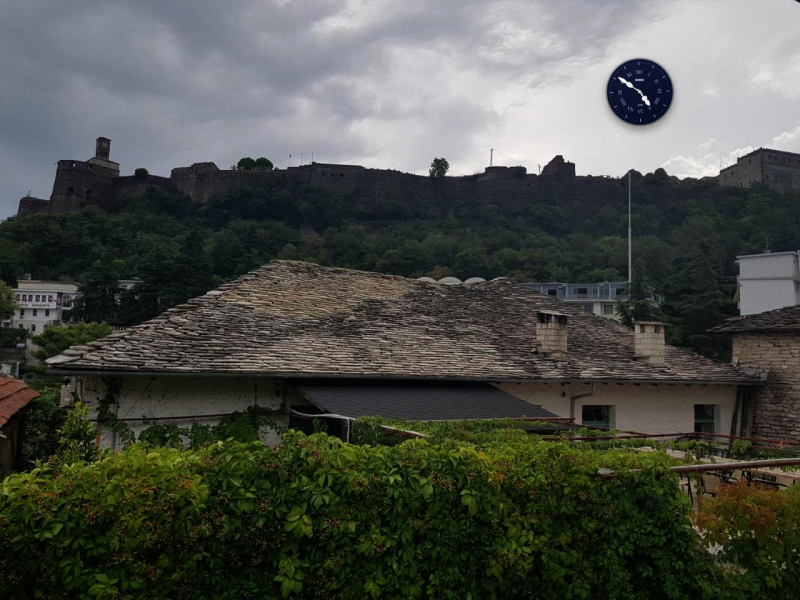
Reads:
4h51
